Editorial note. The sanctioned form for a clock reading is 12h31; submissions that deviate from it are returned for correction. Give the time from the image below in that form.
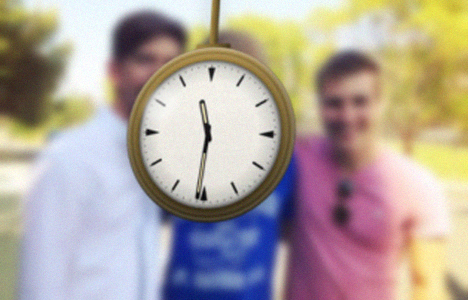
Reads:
11h31
